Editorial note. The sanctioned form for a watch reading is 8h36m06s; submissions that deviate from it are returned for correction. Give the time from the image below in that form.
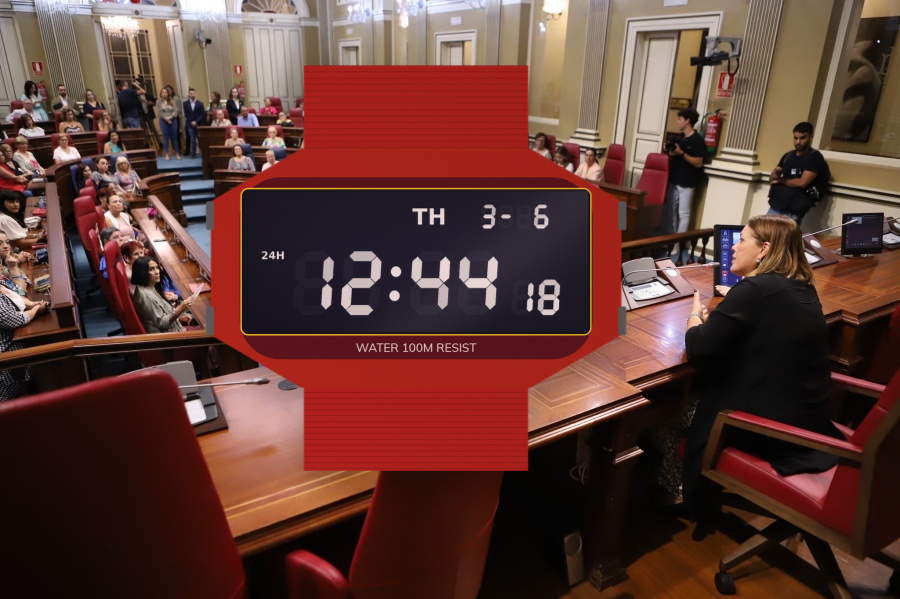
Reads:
12h44m18s
